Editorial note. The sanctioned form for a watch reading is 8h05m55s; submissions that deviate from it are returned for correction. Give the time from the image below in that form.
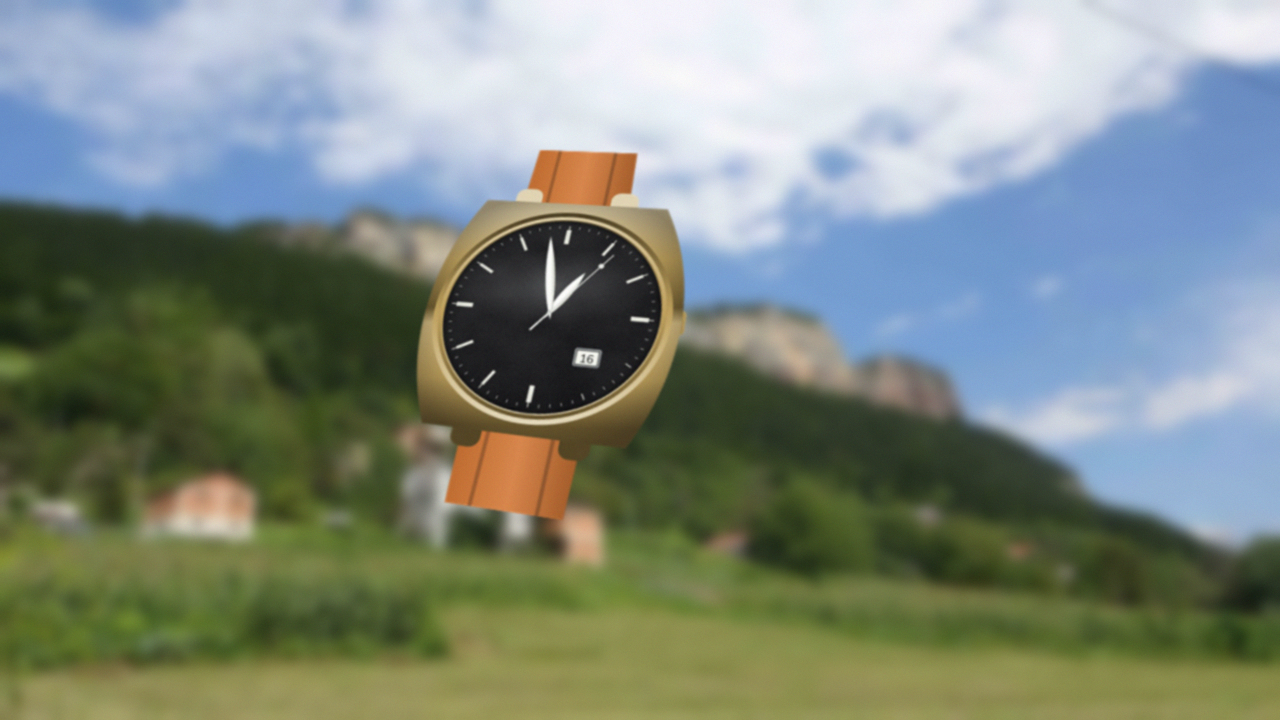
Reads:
12h58m06s
